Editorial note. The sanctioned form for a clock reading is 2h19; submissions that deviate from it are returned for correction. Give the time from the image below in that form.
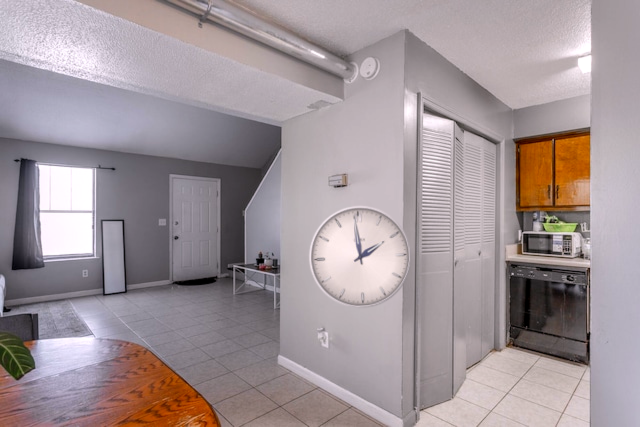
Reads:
1h59
